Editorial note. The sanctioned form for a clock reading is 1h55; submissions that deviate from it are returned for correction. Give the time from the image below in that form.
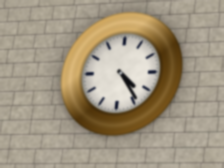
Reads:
4h24
